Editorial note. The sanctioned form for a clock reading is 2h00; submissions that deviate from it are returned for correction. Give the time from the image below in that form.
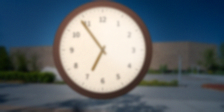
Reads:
6h54
